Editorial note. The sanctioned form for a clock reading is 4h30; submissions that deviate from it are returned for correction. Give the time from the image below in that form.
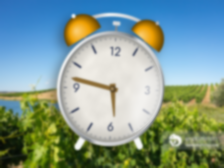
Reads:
5h47
